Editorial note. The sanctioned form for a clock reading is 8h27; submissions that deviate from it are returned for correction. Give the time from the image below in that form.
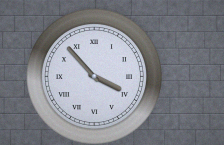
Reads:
3h53
